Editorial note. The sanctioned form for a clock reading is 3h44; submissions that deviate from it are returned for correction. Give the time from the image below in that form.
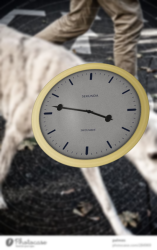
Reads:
3h47
